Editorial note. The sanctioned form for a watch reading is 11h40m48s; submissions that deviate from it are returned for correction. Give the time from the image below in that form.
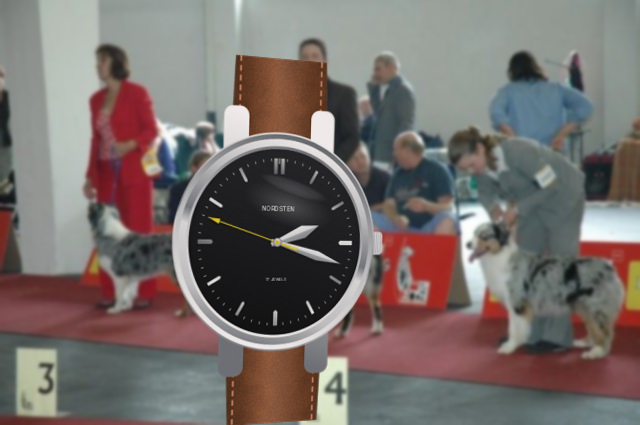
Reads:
2h17m48s
